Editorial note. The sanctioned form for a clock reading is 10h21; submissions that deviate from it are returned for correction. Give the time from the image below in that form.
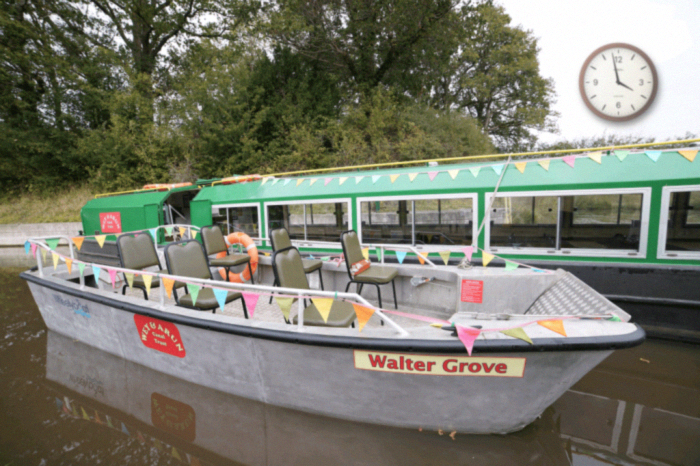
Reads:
3h58
